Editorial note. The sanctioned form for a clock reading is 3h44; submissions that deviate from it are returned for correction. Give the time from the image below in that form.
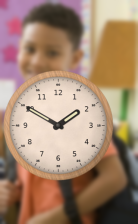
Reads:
1h50
